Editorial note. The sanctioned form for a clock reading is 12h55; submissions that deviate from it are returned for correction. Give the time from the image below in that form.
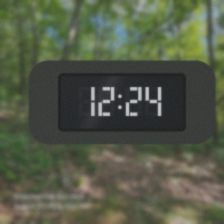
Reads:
12h24
